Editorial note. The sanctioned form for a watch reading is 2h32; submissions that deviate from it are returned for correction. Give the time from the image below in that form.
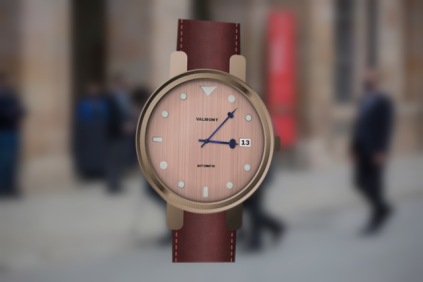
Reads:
3h07
